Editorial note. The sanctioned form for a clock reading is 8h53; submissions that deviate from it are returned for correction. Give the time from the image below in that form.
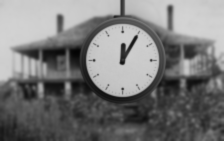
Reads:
12h05
